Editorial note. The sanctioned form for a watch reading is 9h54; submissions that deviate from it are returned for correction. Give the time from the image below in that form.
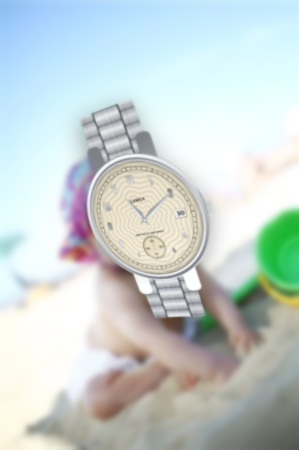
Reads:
11h10
